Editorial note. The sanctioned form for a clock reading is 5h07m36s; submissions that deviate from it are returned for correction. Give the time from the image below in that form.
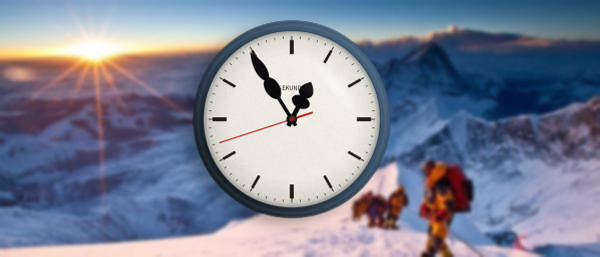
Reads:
12h54m42s
